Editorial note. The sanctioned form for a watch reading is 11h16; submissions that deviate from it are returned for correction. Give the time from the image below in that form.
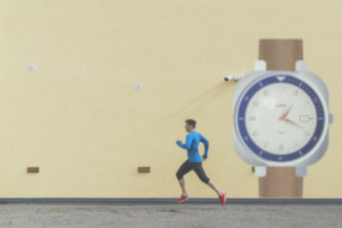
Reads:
1h19
